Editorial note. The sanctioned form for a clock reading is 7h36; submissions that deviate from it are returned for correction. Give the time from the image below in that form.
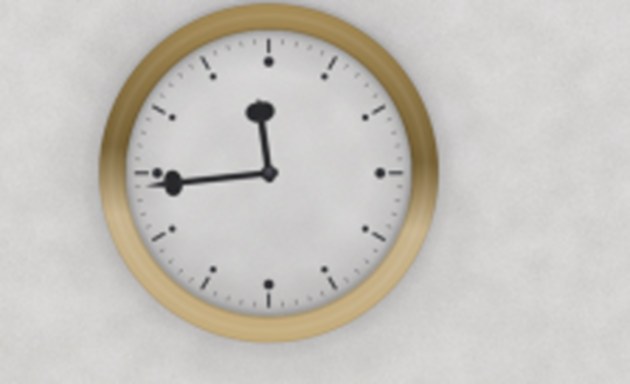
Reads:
11h44
